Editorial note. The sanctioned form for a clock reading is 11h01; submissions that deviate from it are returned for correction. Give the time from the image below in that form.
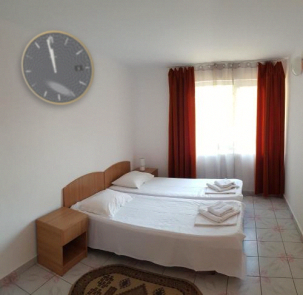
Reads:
11h59
